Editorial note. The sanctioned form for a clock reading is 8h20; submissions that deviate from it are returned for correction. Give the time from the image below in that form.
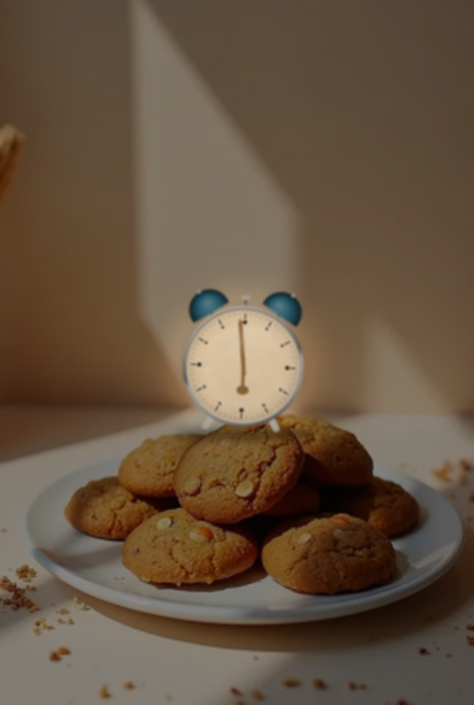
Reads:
5h59
